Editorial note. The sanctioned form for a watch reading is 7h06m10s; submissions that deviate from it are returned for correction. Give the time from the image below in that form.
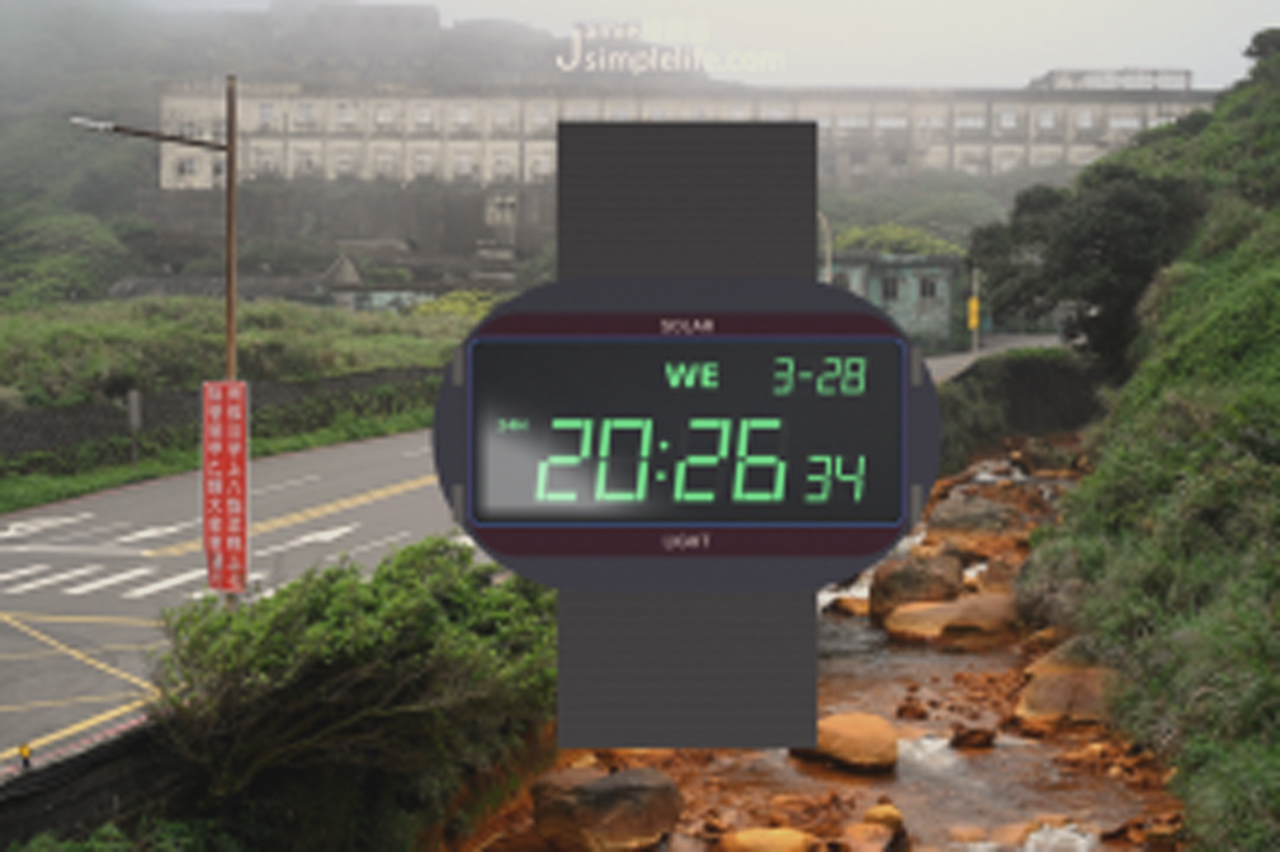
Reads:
20h26m34s
